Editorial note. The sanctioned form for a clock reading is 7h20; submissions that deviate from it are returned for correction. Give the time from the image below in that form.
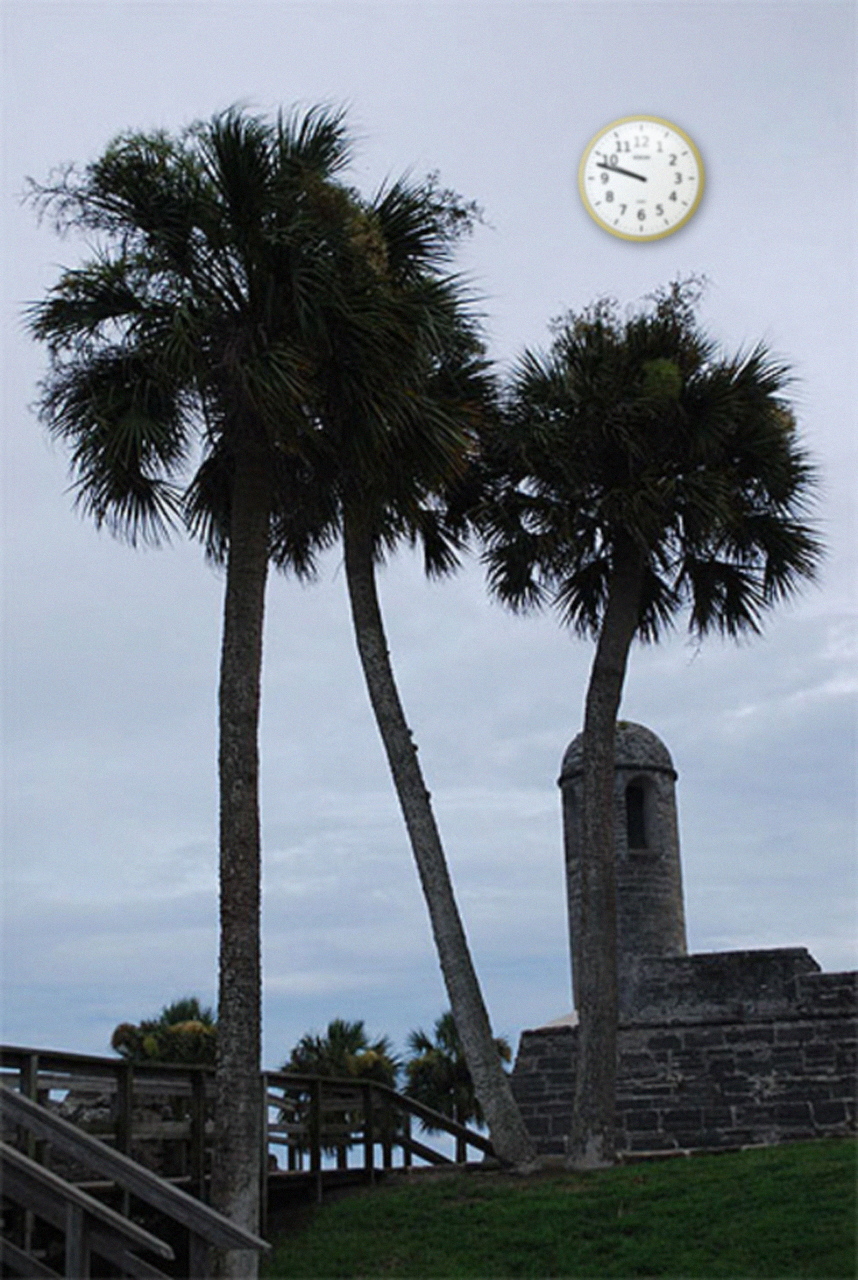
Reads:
9h48
